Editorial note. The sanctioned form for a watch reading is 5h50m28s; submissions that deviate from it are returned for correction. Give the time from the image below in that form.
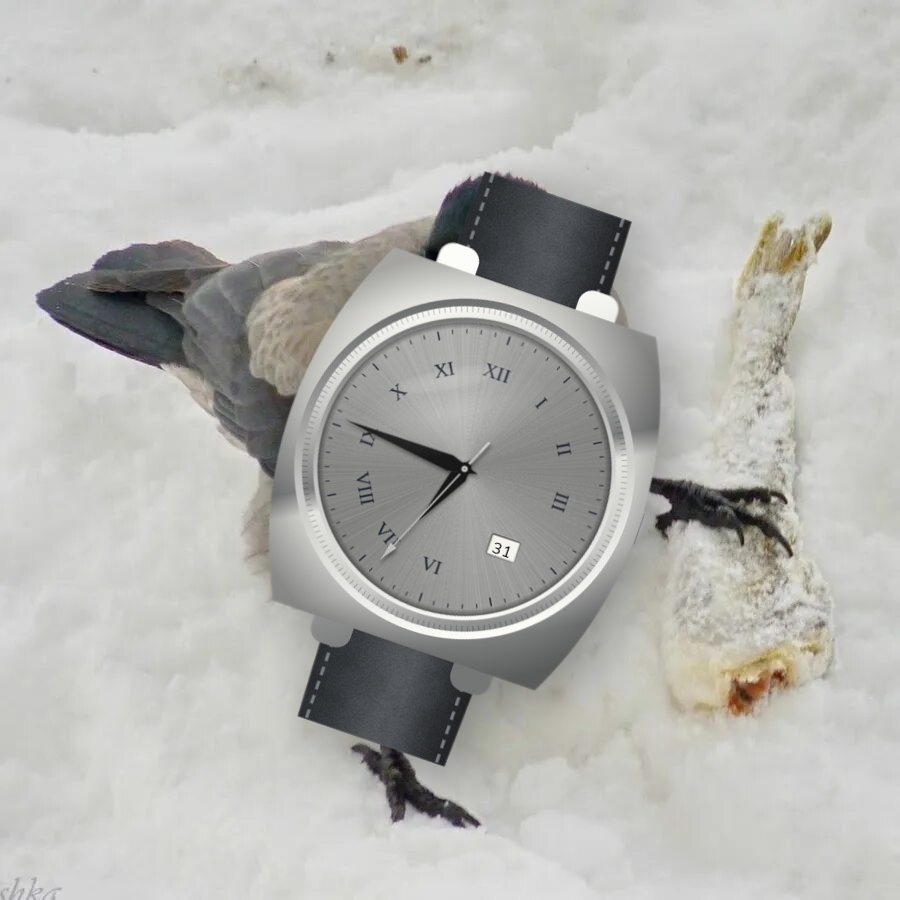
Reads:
6h45m34s
